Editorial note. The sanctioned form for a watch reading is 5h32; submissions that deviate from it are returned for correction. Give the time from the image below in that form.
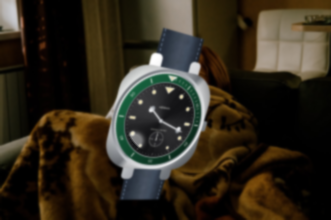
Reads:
10h18
